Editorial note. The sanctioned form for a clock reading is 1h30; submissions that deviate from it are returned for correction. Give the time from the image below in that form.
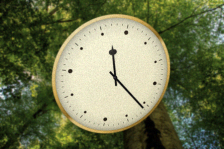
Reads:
11h21
